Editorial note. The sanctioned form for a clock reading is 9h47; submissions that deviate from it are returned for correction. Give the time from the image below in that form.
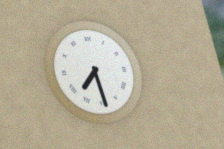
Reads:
7h29
